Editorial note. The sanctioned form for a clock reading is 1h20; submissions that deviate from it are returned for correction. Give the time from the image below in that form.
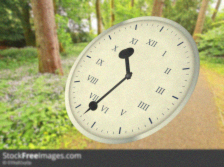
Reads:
10h33
